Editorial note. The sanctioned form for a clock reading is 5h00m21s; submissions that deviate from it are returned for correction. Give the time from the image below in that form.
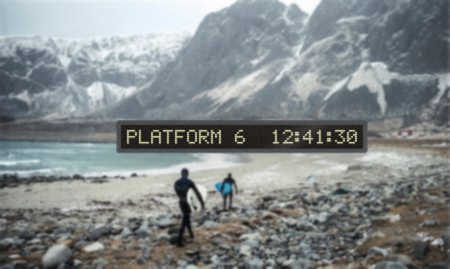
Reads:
12h41m30s
